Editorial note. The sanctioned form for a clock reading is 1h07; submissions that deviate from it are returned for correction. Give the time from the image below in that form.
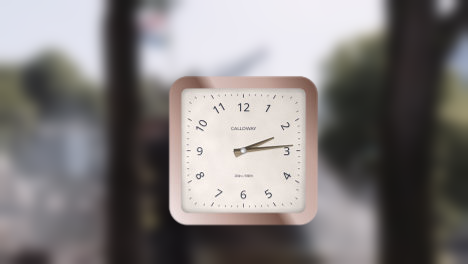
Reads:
2h14
